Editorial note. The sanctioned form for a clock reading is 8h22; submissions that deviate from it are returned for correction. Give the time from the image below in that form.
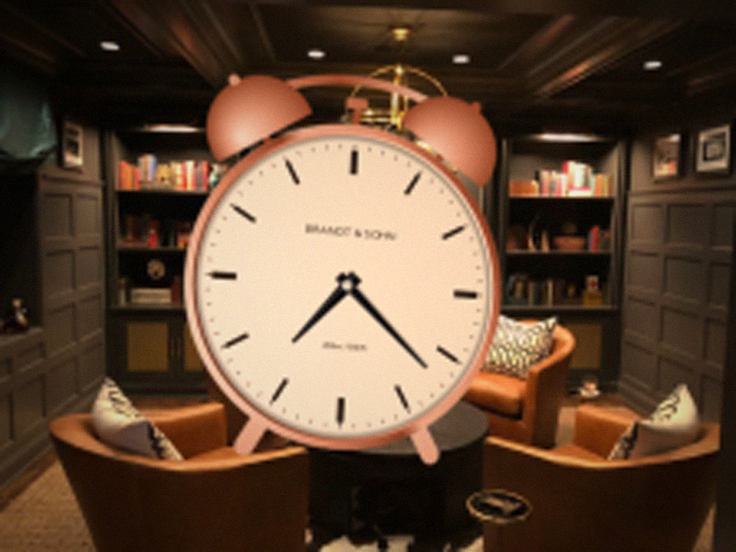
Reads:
7h22
